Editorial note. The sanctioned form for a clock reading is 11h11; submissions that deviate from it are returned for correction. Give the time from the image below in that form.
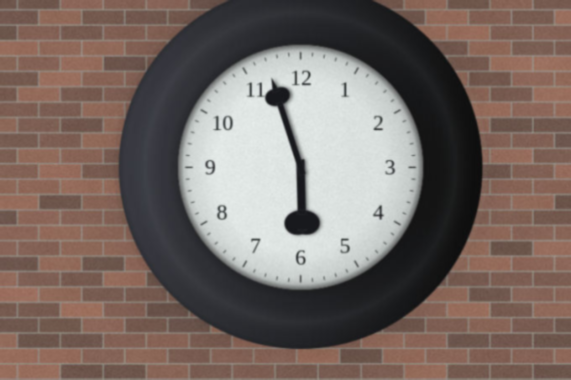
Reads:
5h57
